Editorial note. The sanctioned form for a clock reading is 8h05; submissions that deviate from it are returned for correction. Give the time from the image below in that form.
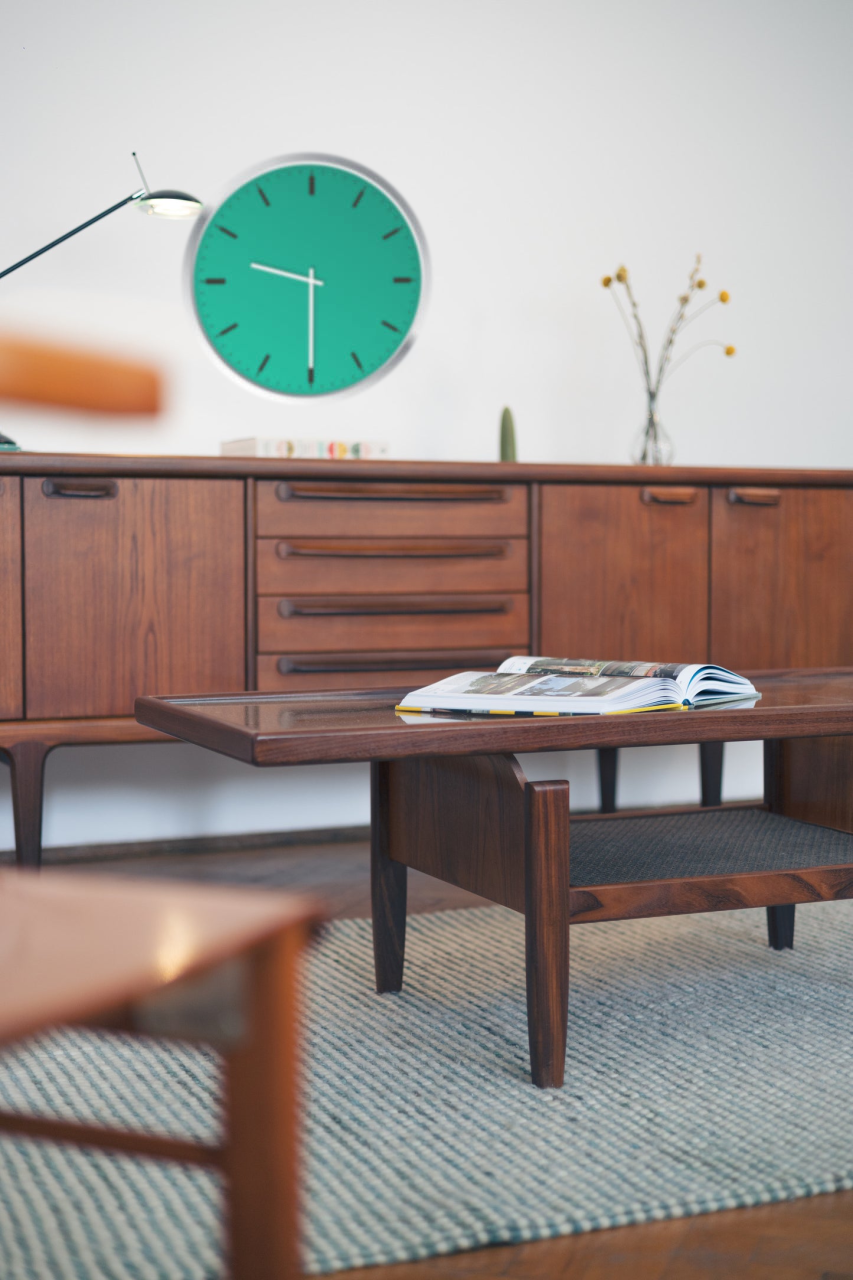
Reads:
9h30
